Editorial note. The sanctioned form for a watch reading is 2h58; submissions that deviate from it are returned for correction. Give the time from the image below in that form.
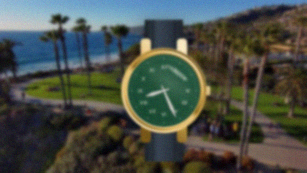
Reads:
8h26
